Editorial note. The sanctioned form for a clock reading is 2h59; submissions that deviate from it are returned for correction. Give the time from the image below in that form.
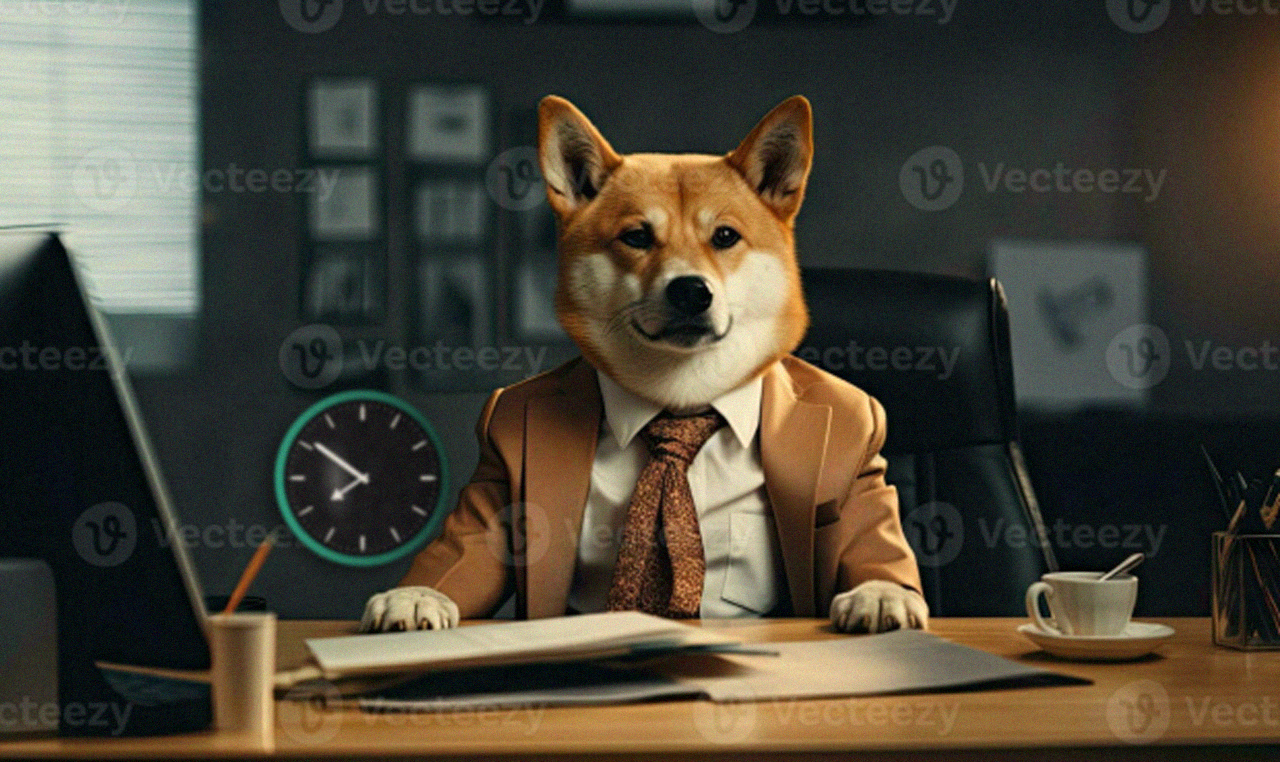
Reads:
7h51
